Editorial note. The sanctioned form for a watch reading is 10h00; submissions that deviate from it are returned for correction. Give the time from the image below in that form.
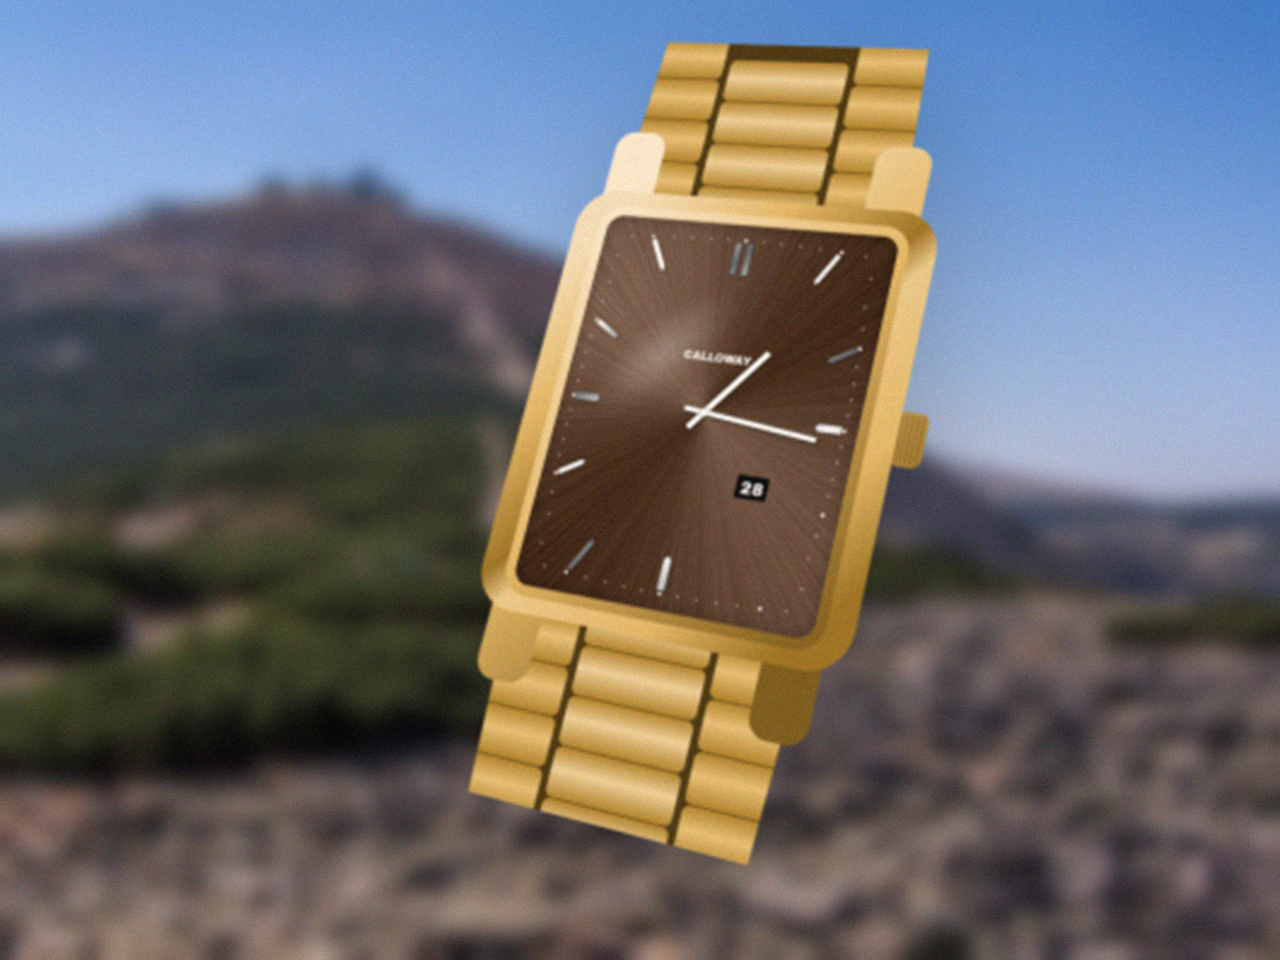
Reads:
1h16
